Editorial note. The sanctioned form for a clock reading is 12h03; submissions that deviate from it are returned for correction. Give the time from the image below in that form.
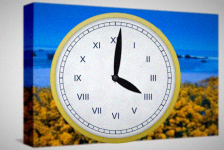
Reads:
4h01
